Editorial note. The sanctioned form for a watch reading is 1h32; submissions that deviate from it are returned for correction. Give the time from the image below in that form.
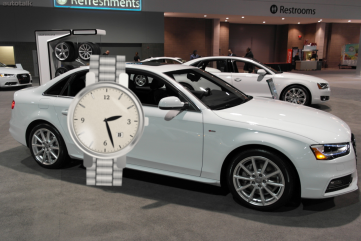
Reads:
2h27
